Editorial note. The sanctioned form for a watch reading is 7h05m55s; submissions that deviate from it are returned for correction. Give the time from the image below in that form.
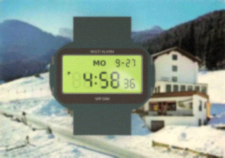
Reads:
4h58m36s
